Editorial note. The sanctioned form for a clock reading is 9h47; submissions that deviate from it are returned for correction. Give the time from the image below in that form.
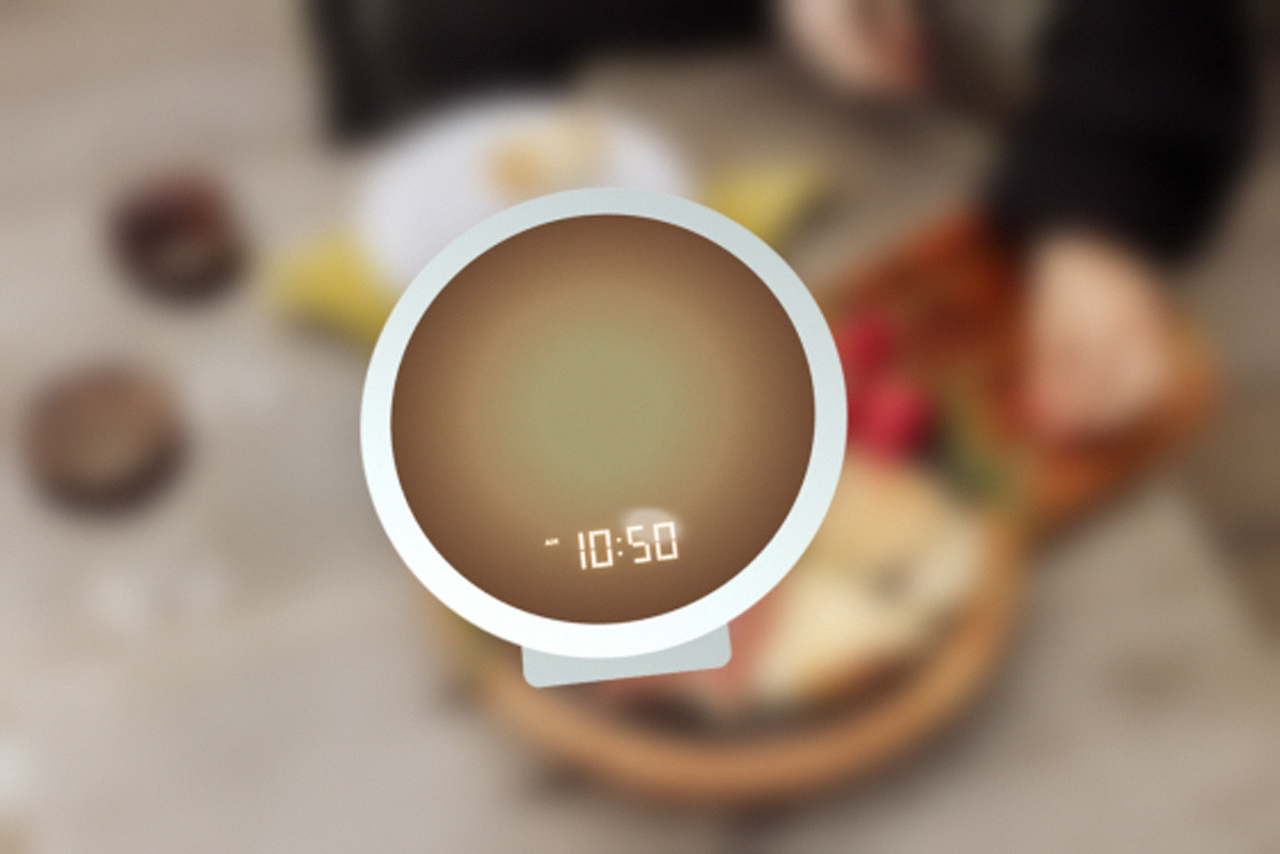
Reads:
10h50
